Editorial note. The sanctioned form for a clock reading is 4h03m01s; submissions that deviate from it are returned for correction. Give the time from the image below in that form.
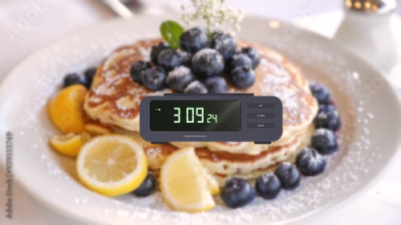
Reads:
3h09m24s
